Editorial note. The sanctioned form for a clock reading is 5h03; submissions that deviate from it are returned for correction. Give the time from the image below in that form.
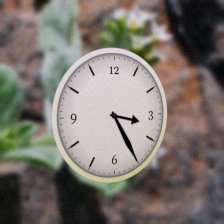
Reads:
3h25
